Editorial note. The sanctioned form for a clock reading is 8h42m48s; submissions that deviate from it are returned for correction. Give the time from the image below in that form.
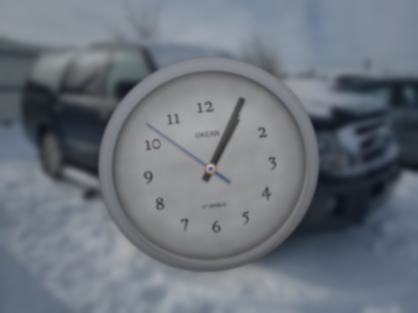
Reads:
1h04m52s
